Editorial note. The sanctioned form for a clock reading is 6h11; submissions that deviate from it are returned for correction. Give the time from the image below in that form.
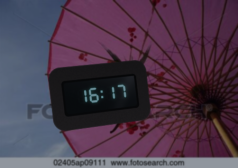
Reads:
16h17
